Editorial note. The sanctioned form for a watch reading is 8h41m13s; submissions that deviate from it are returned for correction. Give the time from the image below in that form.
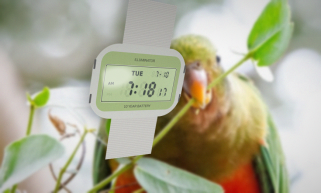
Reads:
7h18m17s
